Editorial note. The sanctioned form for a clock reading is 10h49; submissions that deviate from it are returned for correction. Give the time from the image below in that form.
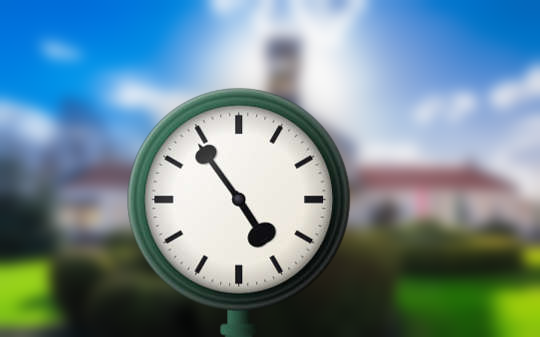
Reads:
4h54
